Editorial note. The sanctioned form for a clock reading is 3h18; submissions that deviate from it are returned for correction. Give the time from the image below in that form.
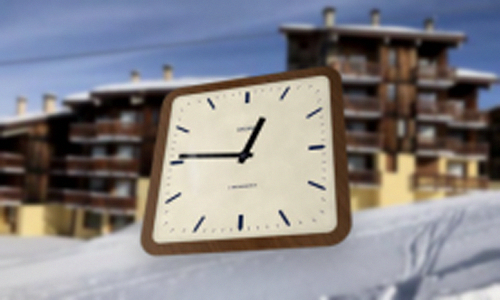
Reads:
12h46
